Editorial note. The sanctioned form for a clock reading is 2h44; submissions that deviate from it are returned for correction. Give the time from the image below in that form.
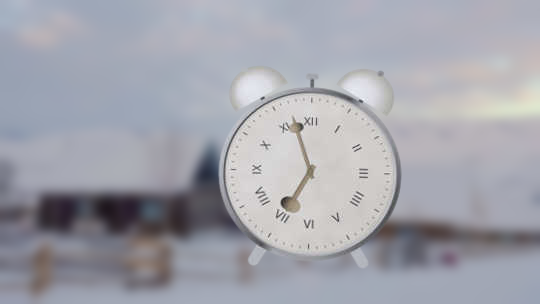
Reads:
6h57
